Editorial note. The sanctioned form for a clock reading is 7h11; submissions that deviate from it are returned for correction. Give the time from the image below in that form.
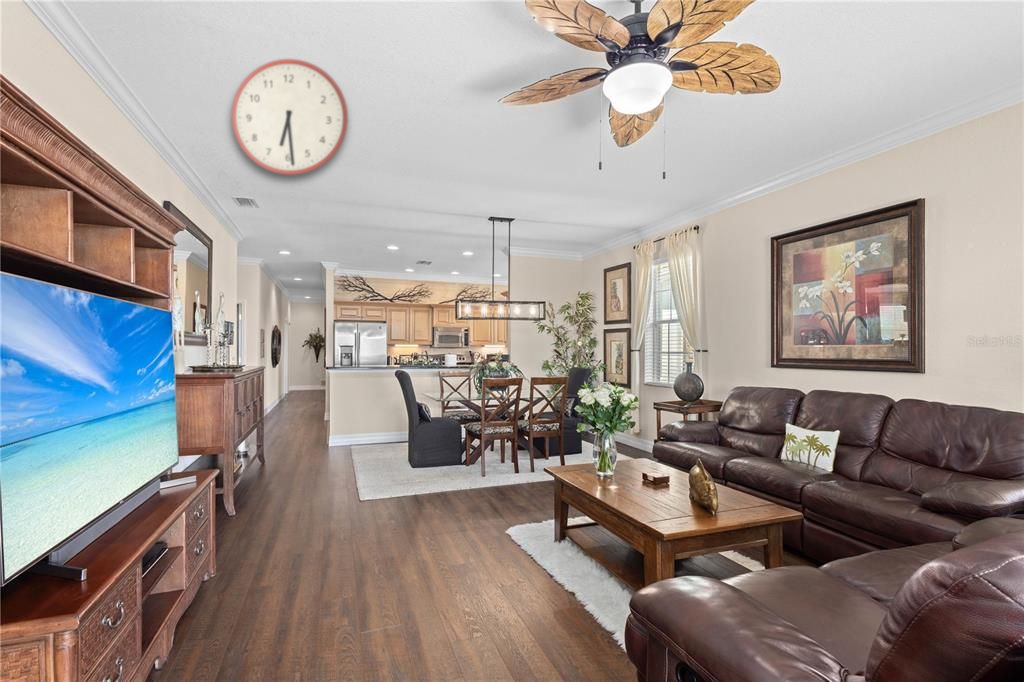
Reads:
6h29
